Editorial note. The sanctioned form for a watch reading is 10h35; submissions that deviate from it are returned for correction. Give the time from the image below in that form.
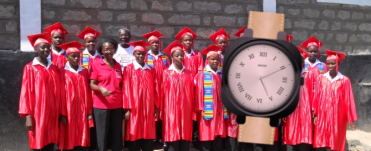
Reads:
5h10
